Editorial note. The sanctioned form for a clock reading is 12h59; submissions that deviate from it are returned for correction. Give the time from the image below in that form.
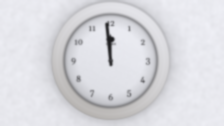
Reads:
11h59
